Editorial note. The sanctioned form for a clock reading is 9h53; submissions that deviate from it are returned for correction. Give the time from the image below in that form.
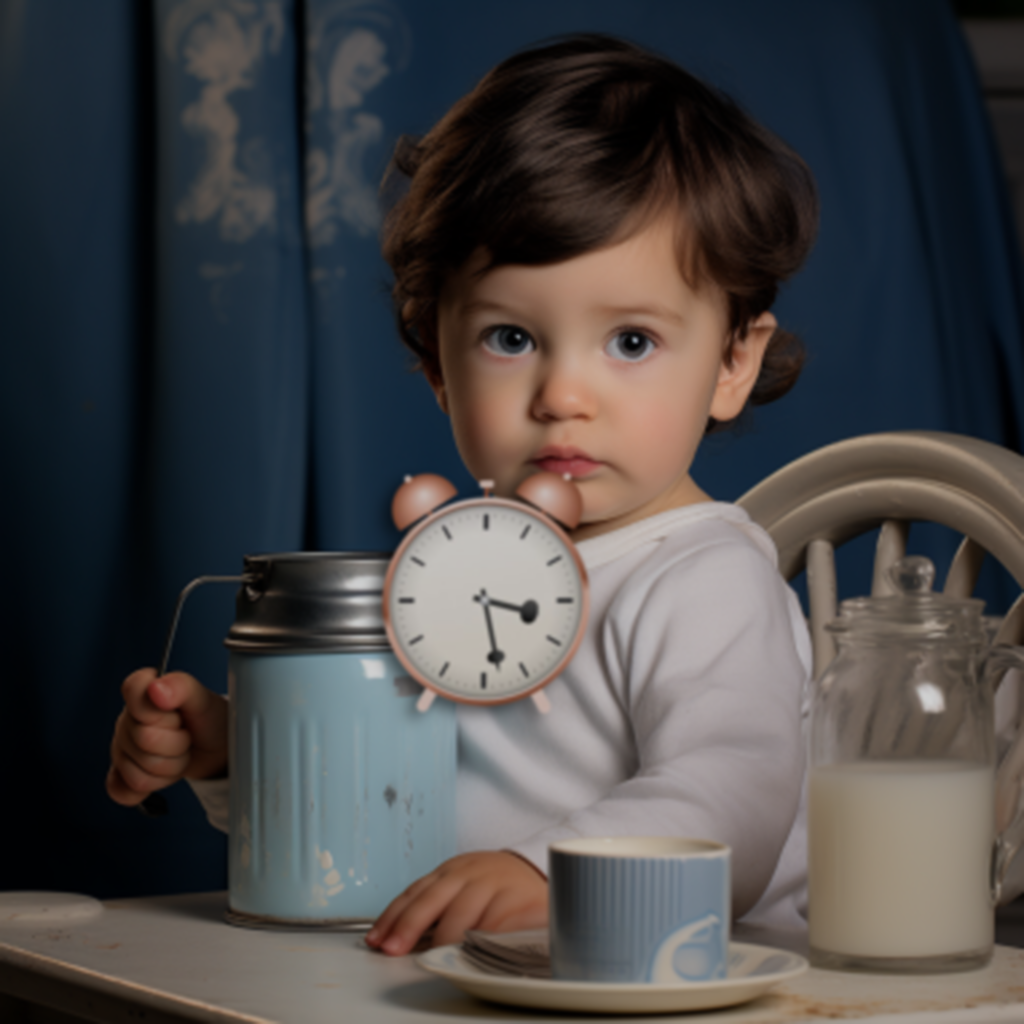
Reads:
3h28
